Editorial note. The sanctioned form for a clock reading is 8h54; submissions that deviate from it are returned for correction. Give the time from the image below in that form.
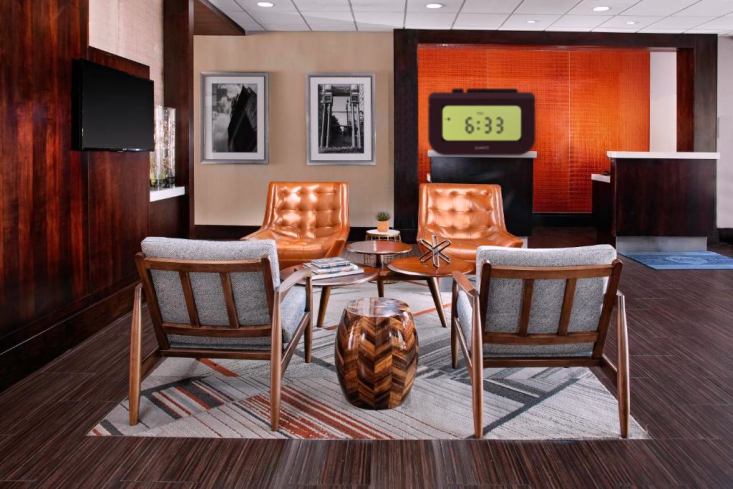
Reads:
6h33
